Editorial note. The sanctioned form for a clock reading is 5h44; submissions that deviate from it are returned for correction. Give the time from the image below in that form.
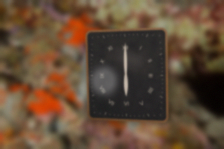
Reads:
6h00
